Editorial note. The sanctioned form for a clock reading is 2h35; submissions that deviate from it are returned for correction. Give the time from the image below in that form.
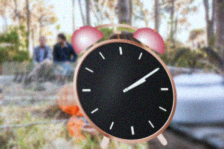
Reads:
2h10
